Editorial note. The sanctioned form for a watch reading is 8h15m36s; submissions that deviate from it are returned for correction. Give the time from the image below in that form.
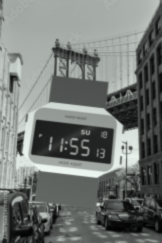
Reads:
11h55m13s
